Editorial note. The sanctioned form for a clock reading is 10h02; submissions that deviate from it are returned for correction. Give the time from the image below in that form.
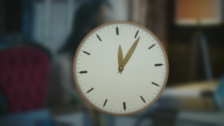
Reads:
12h06
